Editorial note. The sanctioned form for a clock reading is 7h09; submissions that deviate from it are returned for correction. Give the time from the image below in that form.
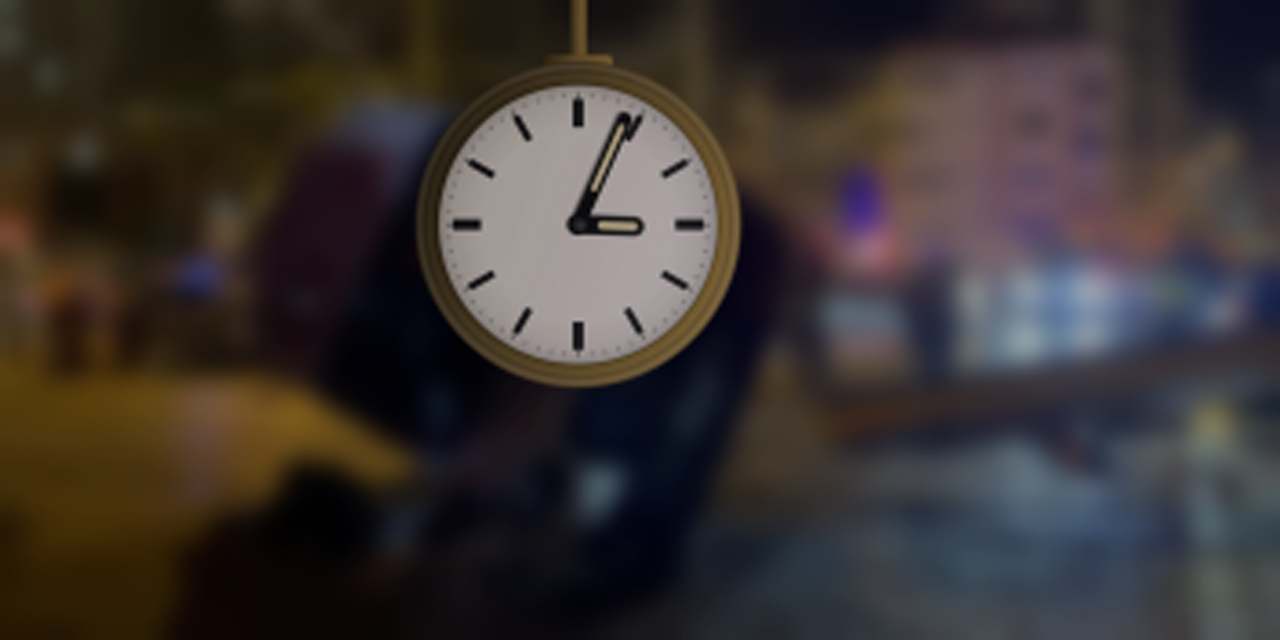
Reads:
3h04
